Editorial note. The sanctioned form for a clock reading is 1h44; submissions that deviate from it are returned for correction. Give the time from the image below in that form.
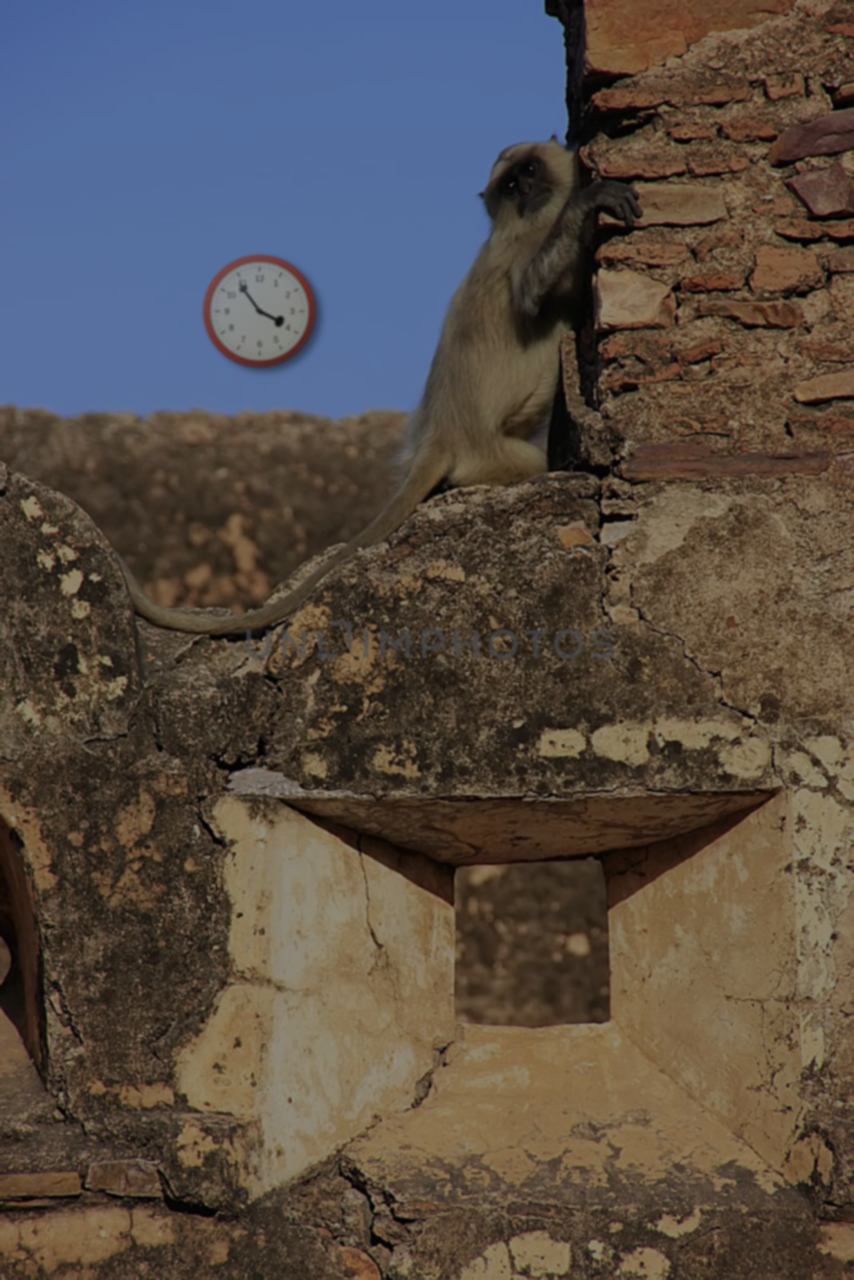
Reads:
3h54
